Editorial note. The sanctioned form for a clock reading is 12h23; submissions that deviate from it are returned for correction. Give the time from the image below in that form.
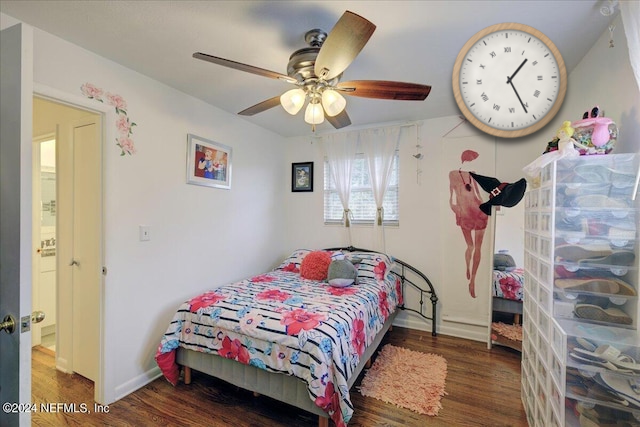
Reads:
1h26
